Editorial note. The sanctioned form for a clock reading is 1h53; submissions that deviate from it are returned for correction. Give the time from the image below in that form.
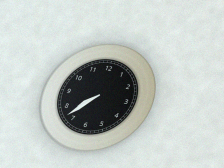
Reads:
7h37
